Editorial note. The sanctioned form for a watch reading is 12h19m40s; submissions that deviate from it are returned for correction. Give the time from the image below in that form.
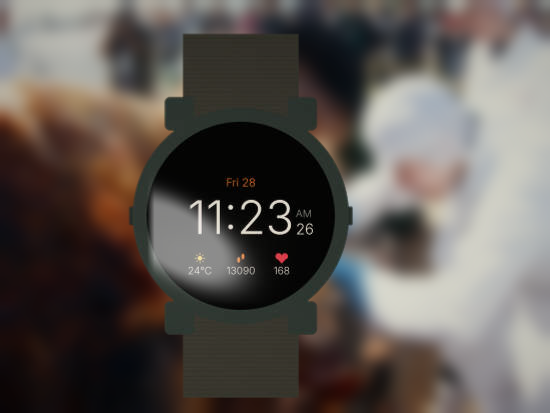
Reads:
11h23m26s
